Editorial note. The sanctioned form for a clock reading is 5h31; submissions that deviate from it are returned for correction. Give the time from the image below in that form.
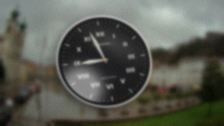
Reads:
8h57
